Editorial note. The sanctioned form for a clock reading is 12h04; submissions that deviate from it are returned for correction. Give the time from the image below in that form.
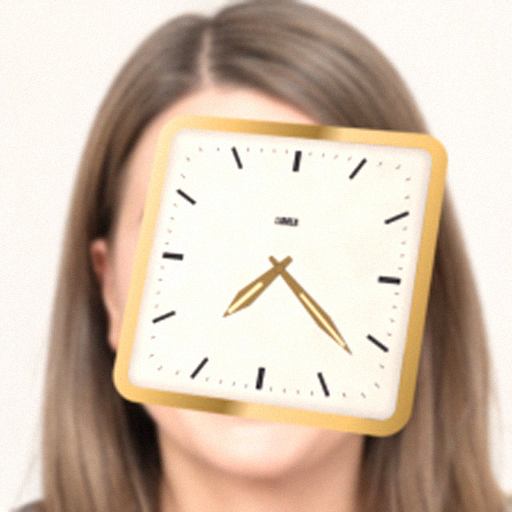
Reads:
7h22
